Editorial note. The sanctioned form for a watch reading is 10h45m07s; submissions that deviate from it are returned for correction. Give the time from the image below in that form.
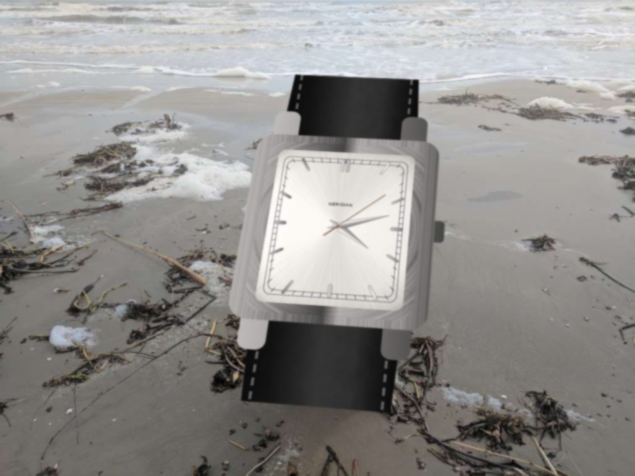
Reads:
4h12m08s
